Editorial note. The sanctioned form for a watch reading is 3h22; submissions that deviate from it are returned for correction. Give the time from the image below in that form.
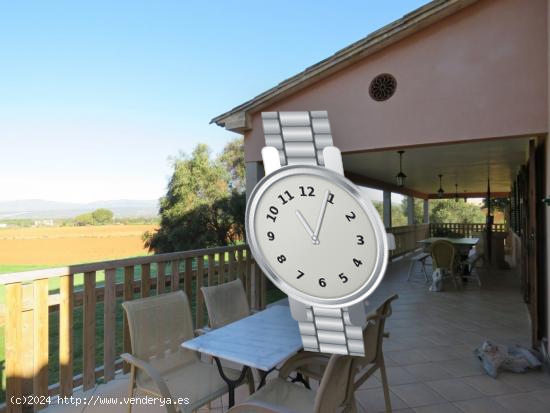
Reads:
11h04
